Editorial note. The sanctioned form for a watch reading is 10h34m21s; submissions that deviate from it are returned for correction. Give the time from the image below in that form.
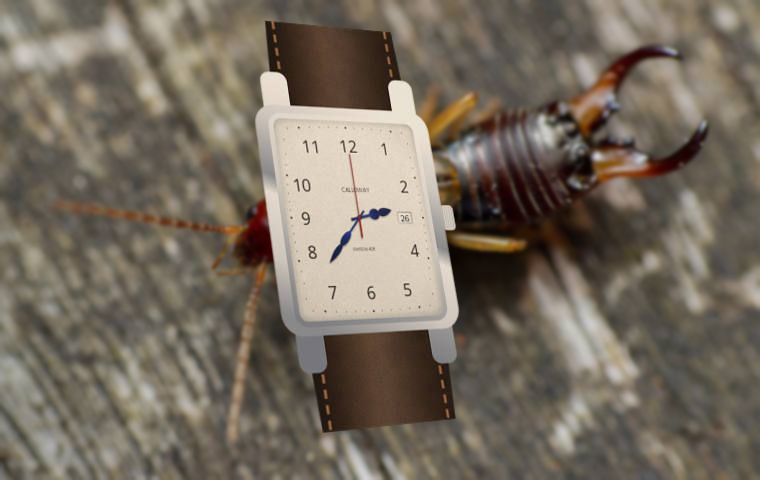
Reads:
2h37m00s
